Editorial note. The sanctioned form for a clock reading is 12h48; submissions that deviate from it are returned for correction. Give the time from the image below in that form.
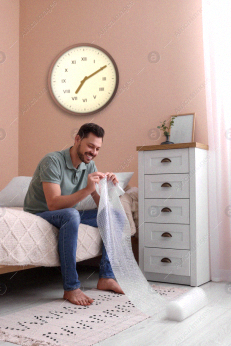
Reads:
7h10
